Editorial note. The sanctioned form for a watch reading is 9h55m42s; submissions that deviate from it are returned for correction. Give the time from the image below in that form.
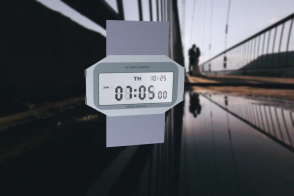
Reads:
7h05m00s
